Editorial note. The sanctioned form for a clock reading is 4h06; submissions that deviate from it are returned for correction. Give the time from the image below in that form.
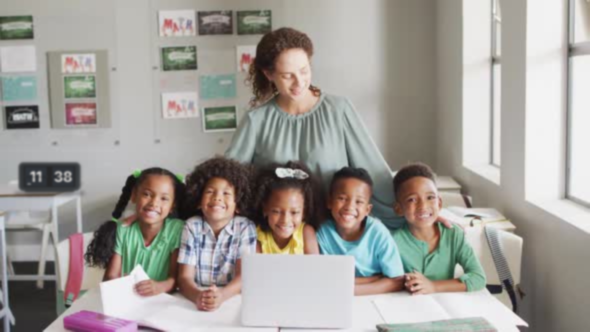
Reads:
11h38
